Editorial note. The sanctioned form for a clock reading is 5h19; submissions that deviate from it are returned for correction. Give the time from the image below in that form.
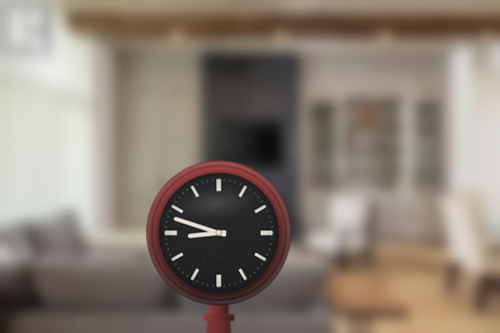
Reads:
8h48
